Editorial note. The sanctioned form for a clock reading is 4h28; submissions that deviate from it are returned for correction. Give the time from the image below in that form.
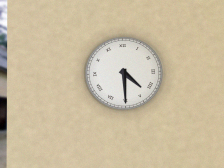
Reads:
4h30
